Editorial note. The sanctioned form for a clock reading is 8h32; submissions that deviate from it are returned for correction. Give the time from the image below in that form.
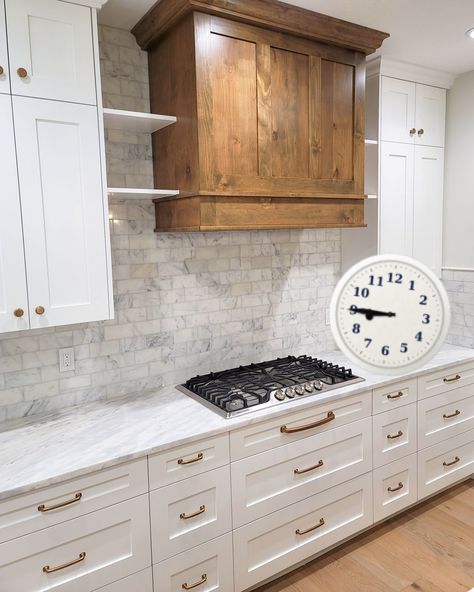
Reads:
8h45
